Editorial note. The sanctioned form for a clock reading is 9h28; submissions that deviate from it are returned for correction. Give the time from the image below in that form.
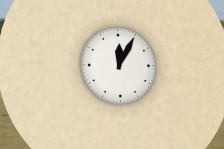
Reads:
12h05
